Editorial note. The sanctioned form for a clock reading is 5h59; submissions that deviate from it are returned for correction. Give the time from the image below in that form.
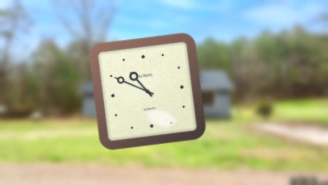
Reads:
10h50
